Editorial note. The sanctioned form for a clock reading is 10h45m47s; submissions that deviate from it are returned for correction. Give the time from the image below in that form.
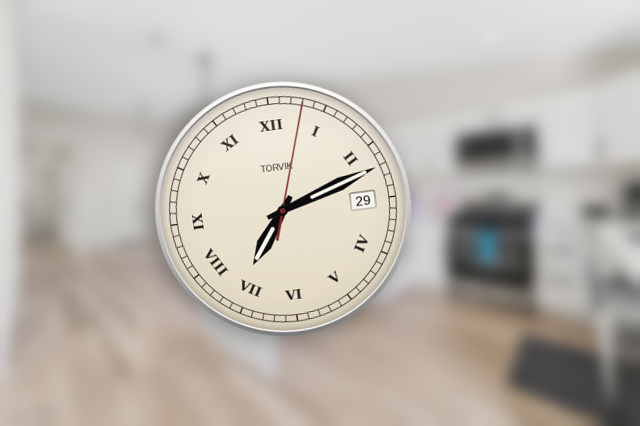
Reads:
7h12m03s
